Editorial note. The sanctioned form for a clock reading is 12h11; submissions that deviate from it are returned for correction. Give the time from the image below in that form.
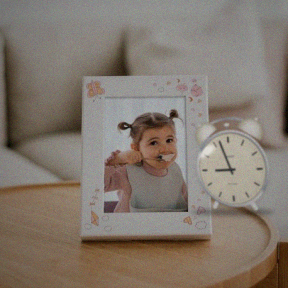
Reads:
8h57
